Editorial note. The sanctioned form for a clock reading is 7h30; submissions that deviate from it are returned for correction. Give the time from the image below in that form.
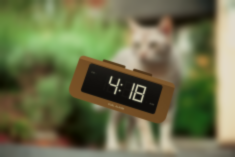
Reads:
4h18
